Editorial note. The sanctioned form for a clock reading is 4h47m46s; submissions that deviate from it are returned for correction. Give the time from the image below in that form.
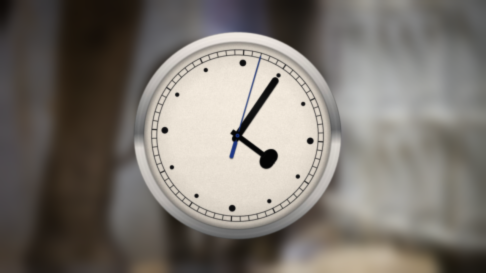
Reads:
4h05m02s
